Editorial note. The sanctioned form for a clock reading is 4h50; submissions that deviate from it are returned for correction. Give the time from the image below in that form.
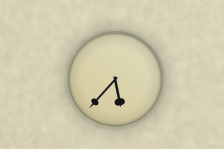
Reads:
5h37
